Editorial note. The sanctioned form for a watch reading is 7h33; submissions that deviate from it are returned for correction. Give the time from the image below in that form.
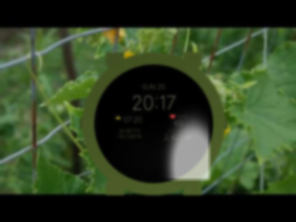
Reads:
20h17
